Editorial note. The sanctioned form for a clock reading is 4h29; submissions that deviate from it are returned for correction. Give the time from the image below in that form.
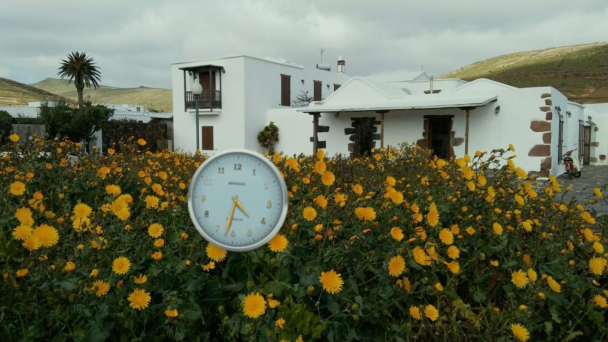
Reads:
4h32
